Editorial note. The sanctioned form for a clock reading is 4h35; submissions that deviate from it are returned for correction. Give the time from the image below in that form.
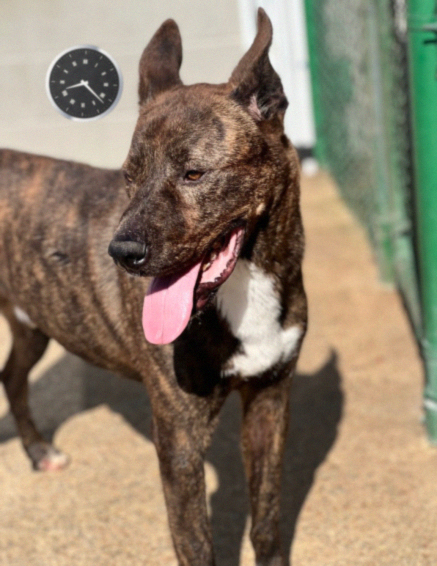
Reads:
8h22
